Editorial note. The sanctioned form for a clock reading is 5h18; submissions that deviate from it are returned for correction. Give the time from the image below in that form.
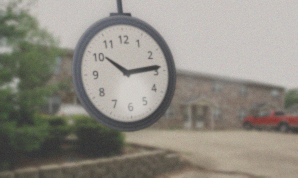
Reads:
10h14
